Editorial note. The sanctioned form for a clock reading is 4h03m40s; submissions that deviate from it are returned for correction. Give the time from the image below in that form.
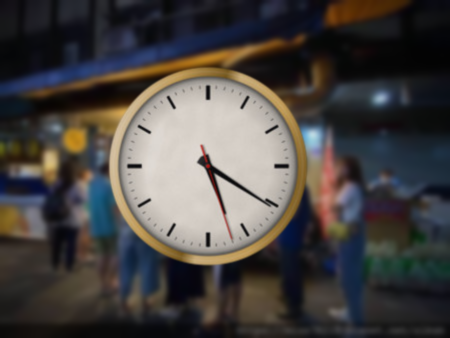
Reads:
5h20m27s
